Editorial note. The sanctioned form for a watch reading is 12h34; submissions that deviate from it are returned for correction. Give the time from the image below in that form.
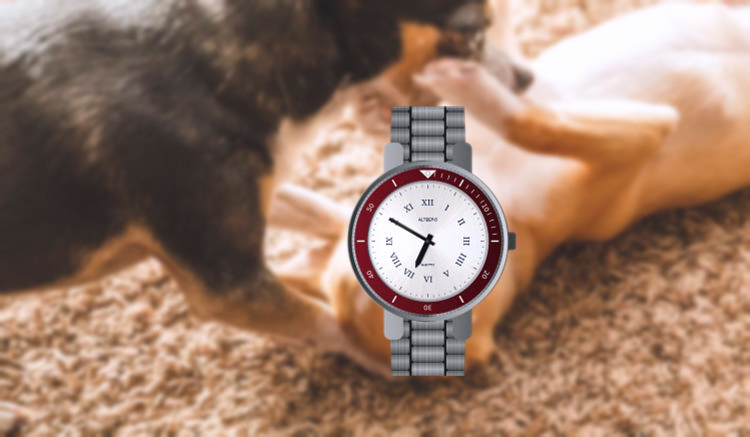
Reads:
6h50
